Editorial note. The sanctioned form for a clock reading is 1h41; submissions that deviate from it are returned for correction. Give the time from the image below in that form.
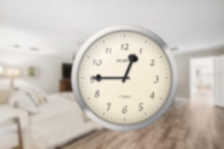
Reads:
12h45
